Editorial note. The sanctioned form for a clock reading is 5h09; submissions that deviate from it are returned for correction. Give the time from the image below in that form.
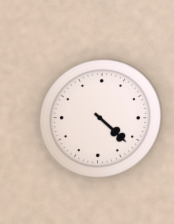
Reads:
4h22
